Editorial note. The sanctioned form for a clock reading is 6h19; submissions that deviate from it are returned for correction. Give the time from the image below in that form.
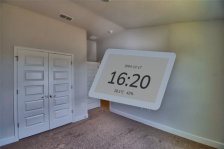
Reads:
16h20
